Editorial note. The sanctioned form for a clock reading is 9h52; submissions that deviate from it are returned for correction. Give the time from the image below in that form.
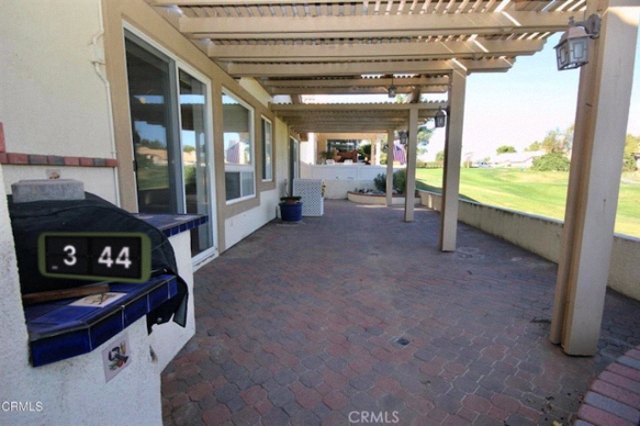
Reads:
3h44
